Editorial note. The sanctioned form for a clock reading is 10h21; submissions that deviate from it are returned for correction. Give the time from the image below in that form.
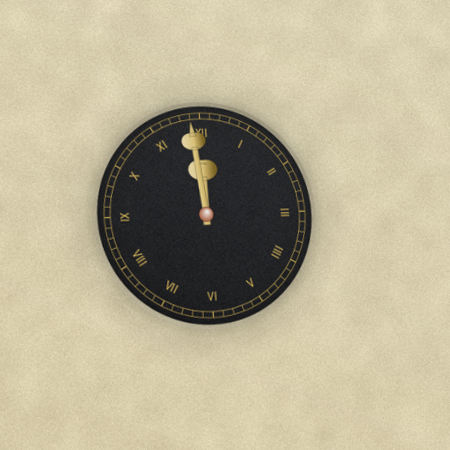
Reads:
11h59
